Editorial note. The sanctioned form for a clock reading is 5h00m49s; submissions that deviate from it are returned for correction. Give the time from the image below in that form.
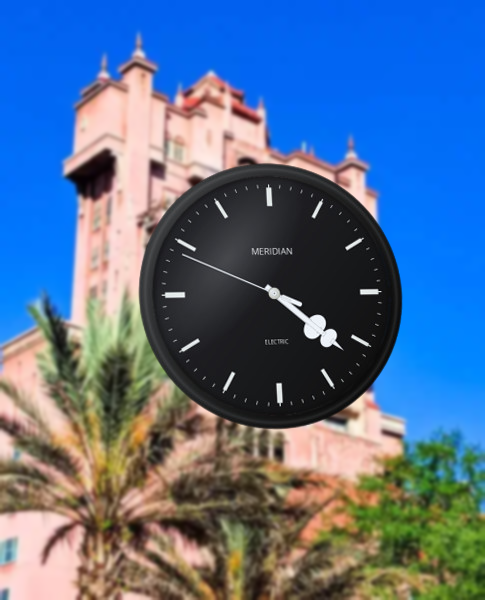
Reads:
4h21m49s
